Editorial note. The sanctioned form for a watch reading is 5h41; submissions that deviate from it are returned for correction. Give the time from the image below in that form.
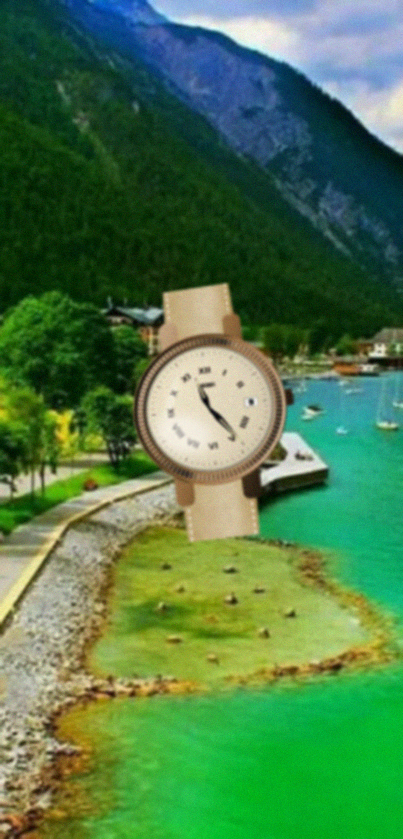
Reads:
11h24
